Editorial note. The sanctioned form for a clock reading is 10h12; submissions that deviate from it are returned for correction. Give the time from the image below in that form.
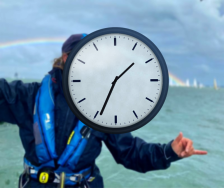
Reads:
1h34
